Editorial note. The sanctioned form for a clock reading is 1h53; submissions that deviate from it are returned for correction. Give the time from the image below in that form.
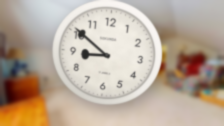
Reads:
8h51
